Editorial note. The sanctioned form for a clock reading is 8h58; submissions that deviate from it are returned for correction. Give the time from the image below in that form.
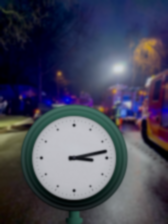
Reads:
3h13
